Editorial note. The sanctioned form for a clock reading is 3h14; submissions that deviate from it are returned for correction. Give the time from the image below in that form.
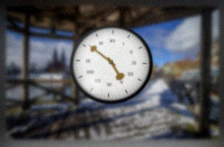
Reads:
4h51
